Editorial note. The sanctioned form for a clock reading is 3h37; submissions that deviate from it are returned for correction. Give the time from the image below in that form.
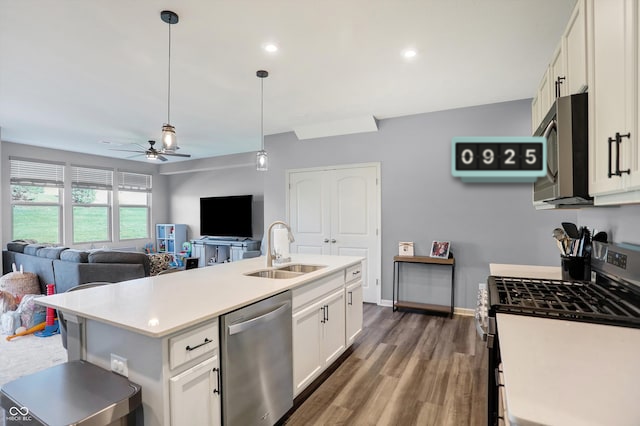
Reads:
9h25
